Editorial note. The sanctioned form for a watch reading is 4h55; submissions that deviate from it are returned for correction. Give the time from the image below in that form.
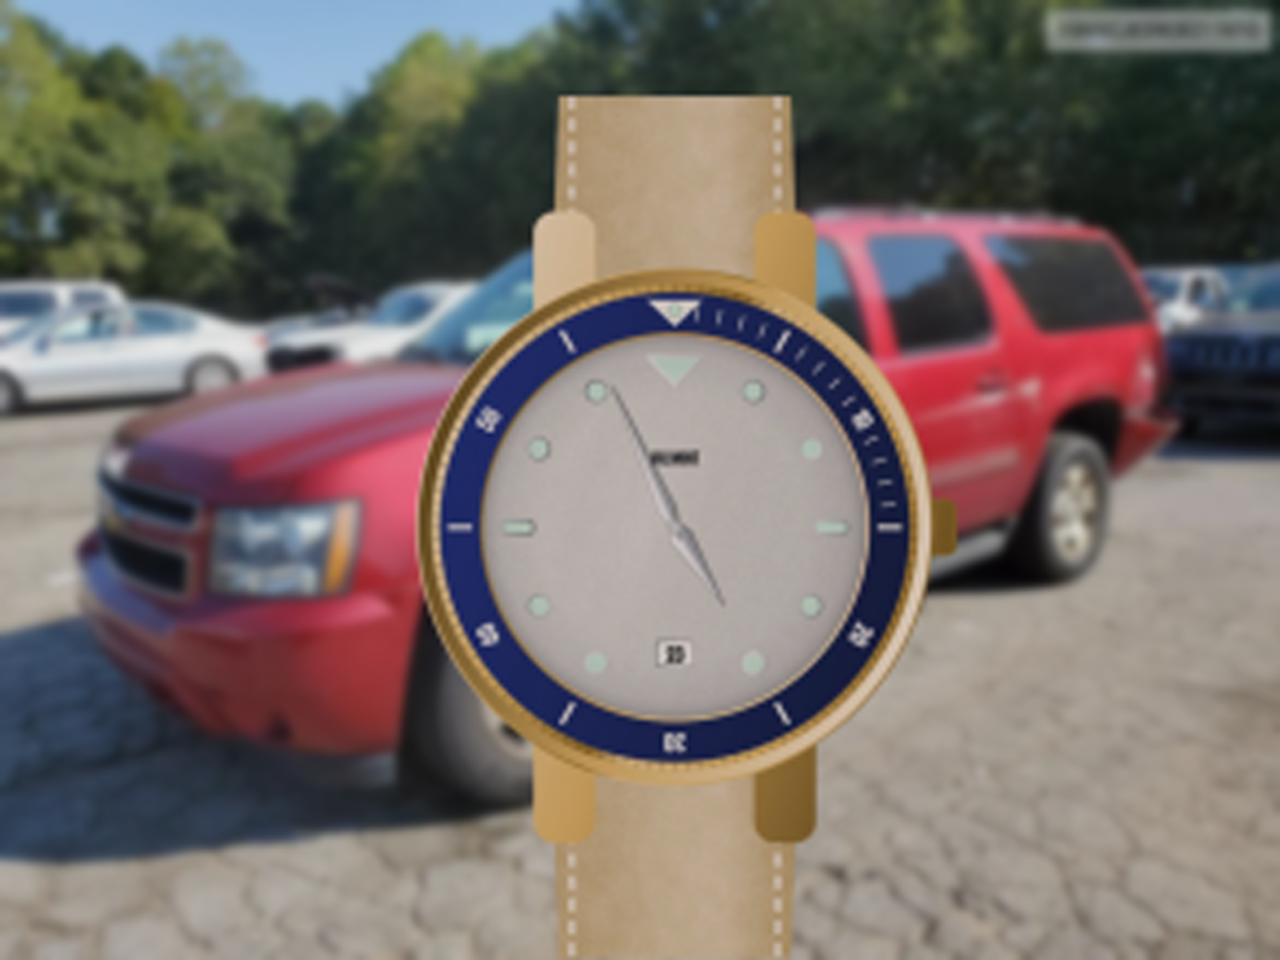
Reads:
4h56
